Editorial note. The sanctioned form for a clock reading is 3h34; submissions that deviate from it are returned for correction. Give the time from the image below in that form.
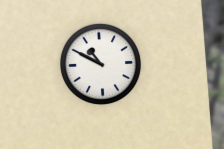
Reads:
10h50
